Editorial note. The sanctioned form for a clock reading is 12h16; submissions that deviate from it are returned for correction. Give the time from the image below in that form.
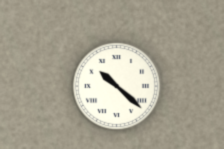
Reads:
10h22
